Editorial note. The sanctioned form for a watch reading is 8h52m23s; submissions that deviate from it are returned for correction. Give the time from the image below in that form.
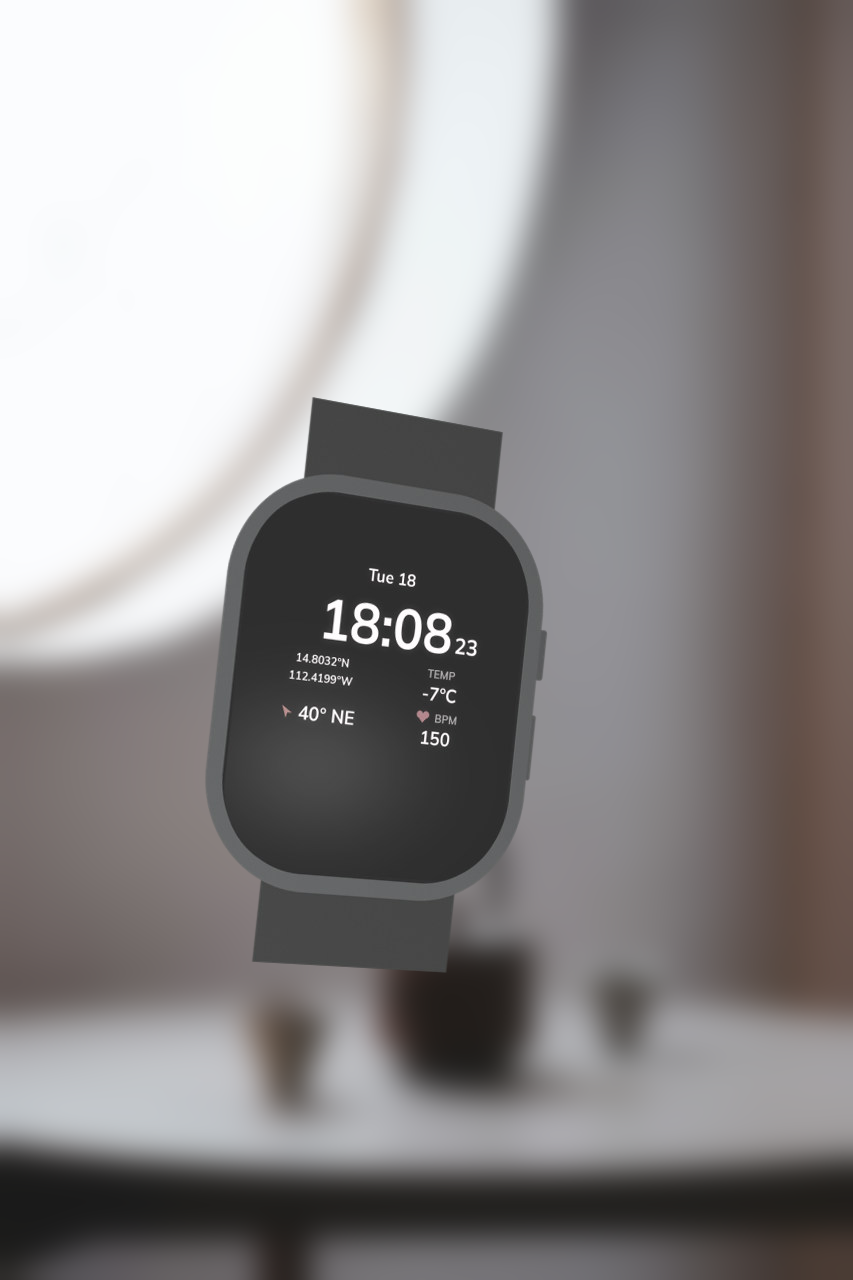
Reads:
18h08m23s
